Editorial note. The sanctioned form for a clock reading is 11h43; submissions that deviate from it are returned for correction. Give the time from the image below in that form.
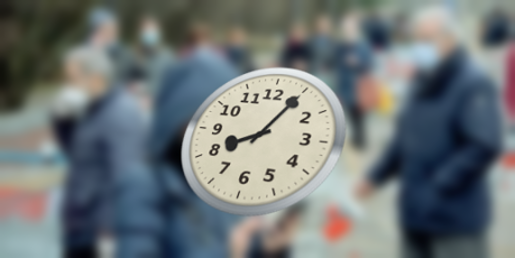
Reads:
8h05
